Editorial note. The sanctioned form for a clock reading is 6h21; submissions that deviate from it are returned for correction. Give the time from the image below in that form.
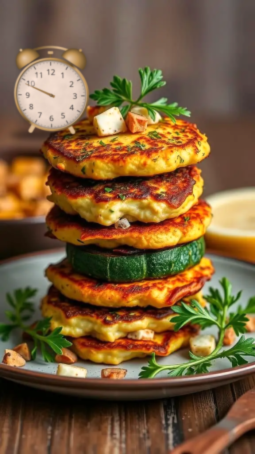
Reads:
9h49
